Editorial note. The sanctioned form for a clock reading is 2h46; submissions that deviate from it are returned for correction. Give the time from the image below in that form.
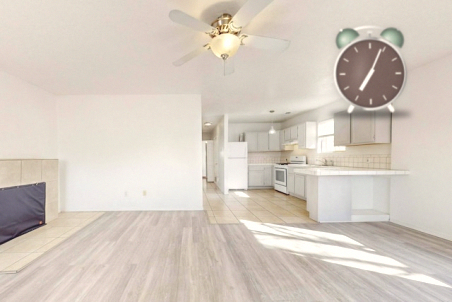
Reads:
7h04
